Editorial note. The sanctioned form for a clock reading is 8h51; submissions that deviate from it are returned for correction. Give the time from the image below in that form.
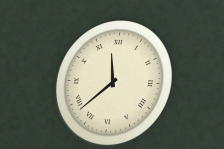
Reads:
11h38
